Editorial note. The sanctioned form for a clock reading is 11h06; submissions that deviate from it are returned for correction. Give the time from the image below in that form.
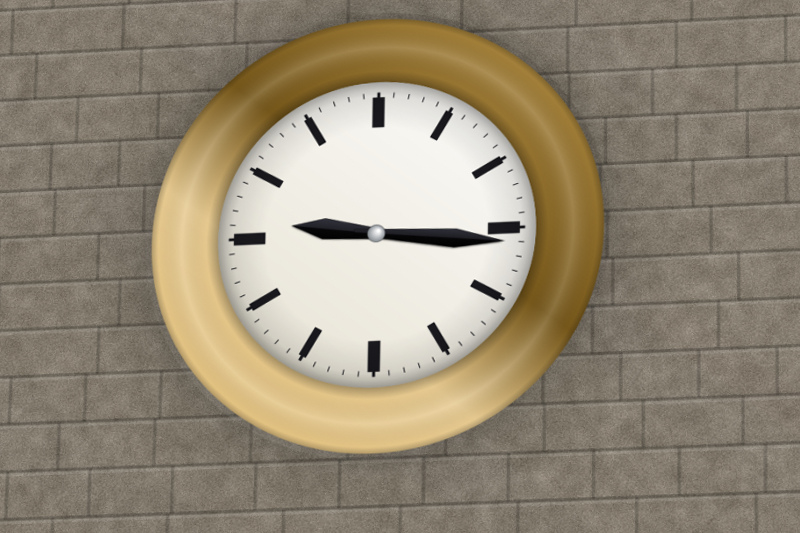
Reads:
9h16
